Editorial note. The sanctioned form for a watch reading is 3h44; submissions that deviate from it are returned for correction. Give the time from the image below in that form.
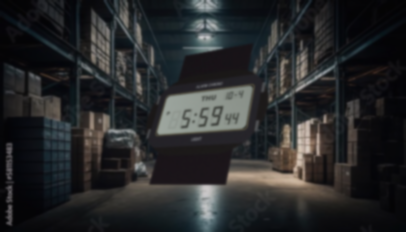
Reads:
5h59
